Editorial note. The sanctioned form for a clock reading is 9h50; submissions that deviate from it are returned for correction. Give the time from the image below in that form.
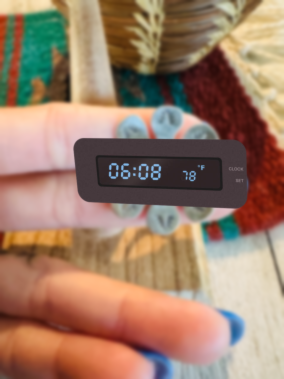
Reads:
6h08
